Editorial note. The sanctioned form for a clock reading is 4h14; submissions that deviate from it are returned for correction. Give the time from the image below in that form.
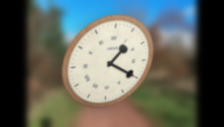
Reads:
1h20
